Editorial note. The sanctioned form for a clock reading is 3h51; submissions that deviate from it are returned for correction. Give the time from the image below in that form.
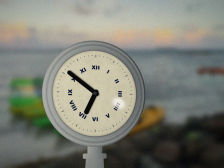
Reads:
6h51
